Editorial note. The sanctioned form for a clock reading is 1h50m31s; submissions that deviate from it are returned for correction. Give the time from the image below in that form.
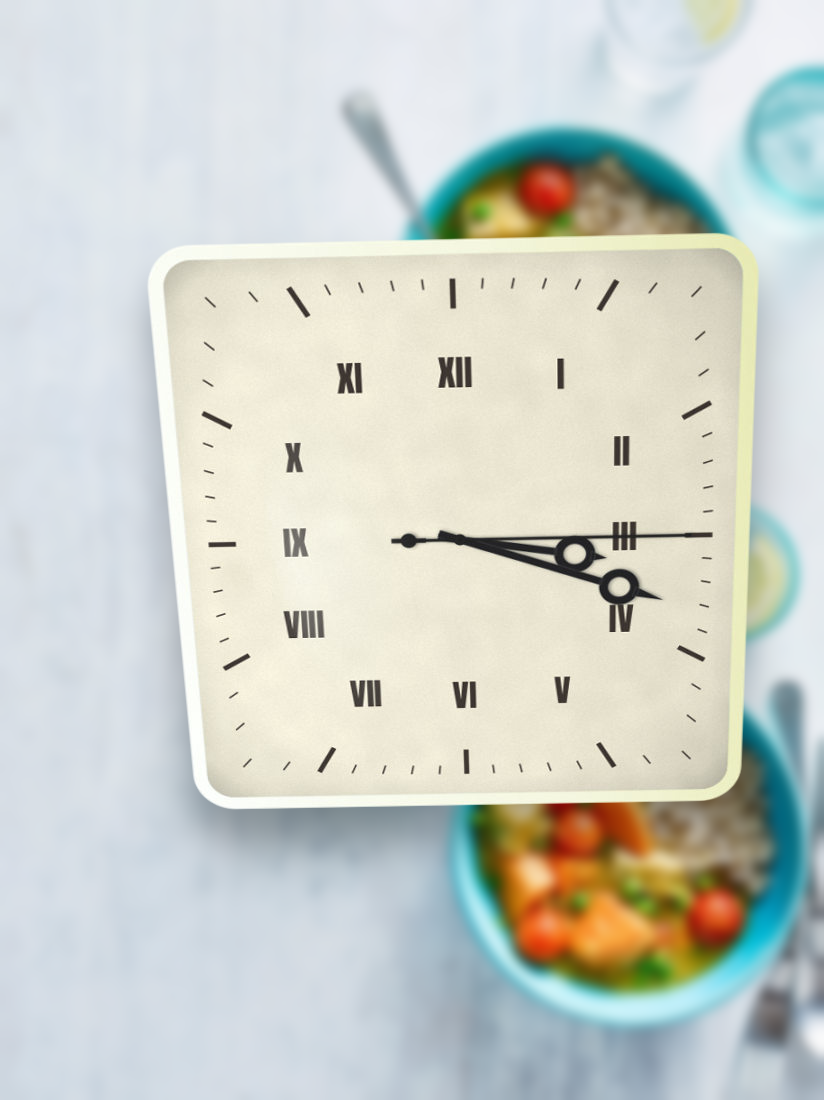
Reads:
3h18m15s
